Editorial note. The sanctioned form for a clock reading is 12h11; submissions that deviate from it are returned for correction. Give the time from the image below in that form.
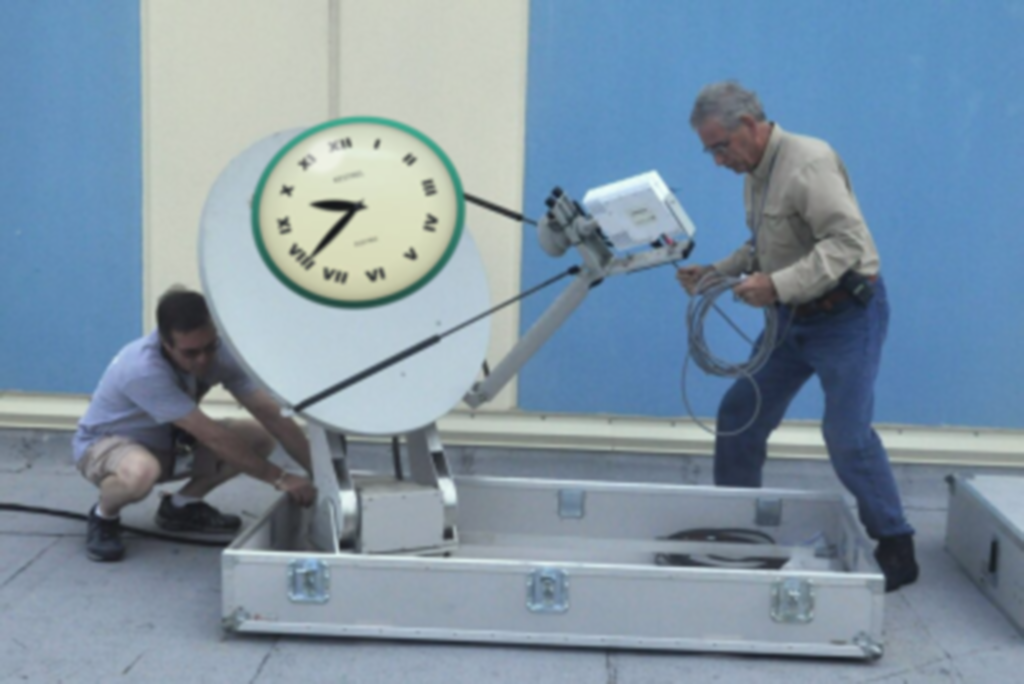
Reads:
9h39
